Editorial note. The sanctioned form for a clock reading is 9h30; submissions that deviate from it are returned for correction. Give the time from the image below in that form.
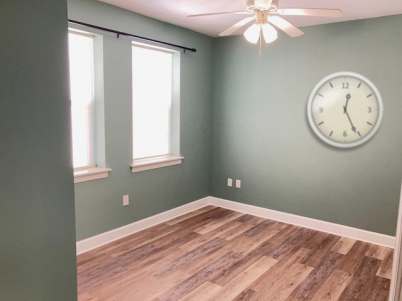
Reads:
12h26
